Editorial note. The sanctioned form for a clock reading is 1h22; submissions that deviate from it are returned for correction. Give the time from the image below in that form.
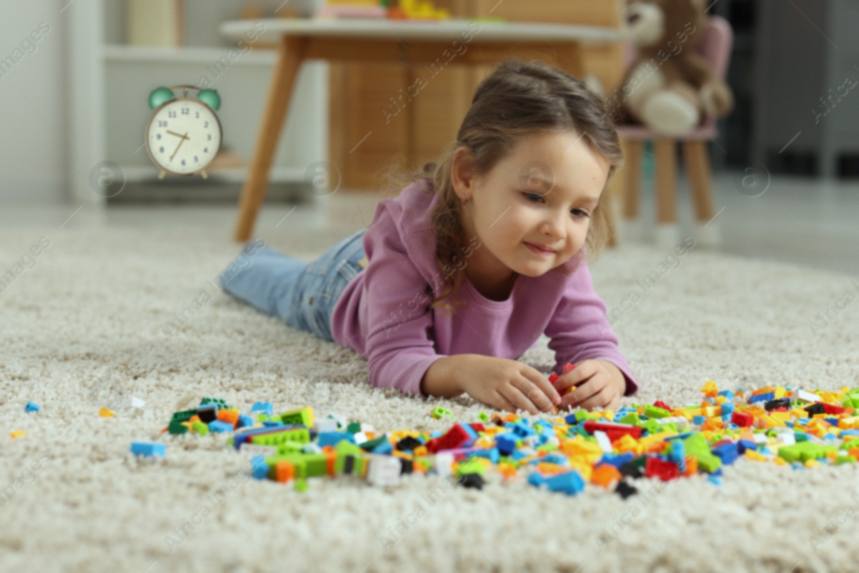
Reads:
9h35
